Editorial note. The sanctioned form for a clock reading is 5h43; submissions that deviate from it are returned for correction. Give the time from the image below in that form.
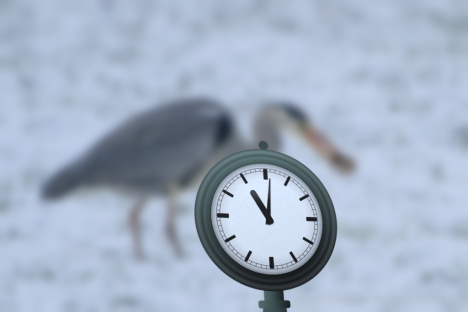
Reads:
11h01
